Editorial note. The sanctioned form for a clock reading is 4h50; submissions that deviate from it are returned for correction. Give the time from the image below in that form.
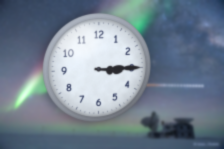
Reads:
3h15
